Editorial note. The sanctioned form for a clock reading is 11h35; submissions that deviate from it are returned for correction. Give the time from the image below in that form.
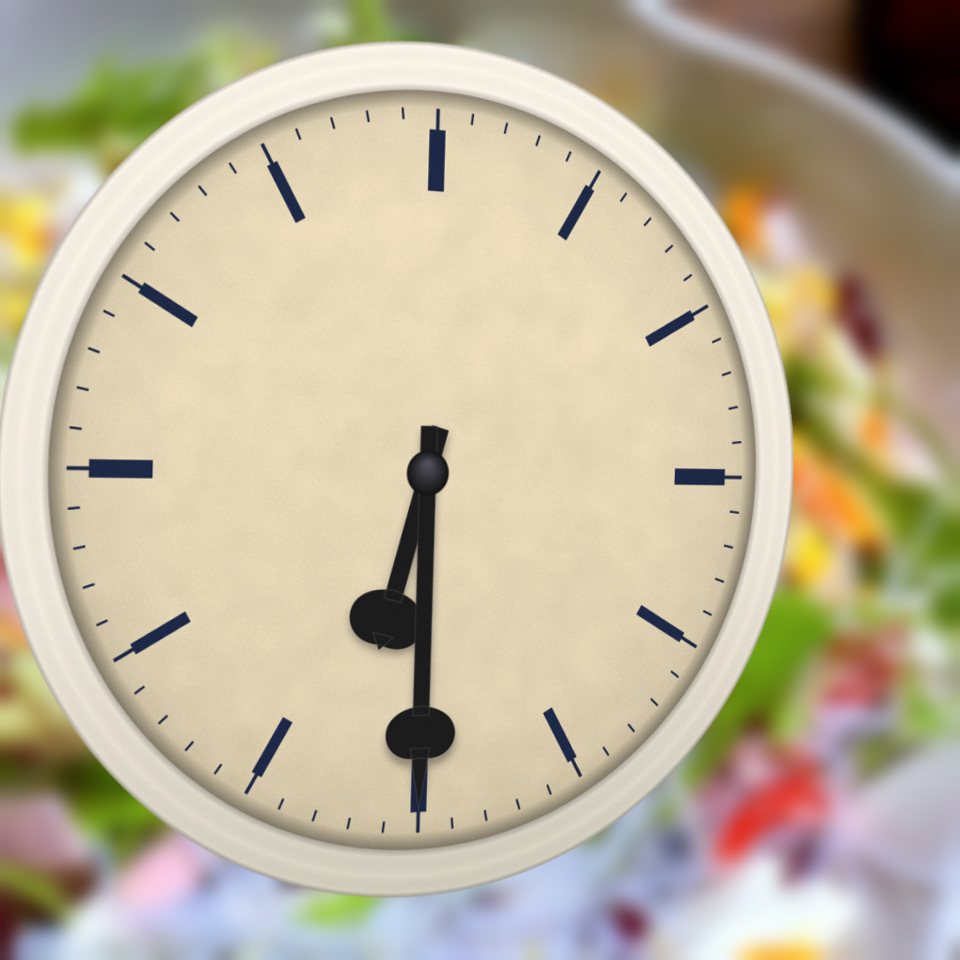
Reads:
6h30
